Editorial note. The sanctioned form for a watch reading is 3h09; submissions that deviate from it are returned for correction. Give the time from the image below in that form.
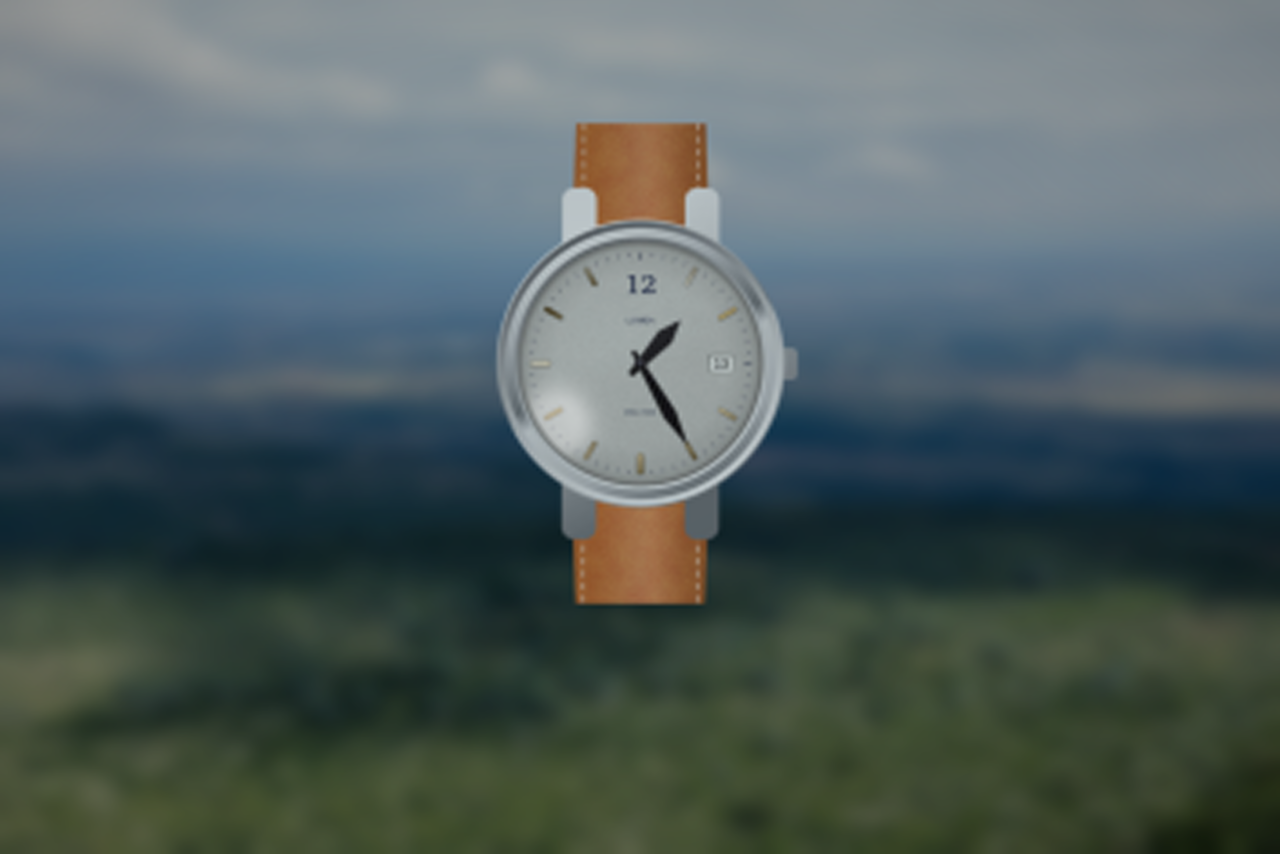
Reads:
1h25
